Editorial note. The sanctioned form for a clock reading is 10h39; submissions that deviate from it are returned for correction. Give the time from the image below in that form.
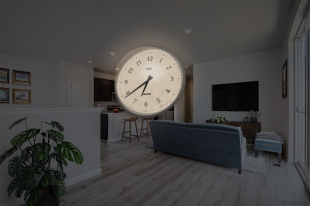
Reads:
6h39
